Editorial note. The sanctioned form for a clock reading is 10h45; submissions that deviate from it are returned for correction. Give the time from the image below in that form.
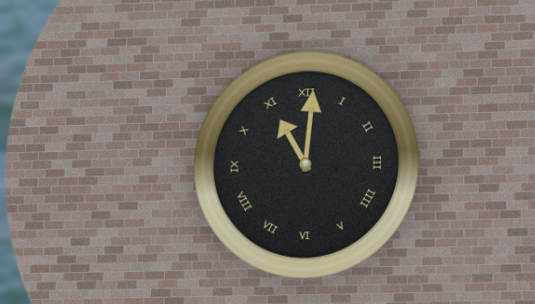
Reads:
11h01
